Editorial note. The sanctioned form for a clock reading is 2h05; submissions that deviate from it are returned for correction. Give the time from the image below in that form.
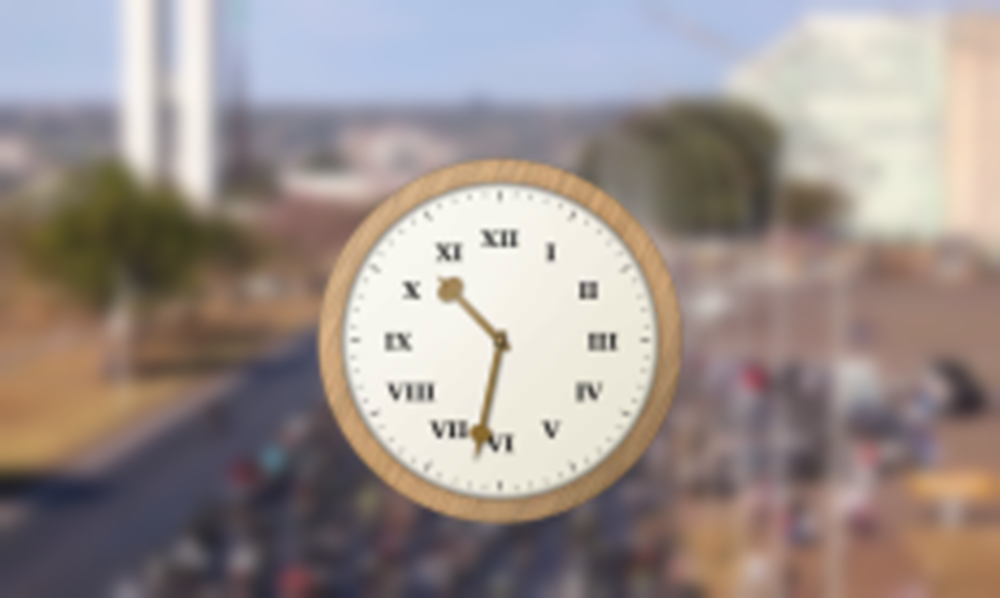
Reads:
10h32
